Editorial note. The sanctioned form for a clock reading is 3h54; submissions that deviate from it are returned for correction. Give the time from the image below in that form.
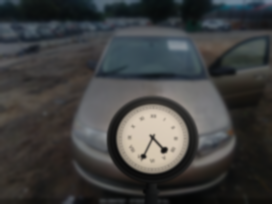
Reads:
4h34
